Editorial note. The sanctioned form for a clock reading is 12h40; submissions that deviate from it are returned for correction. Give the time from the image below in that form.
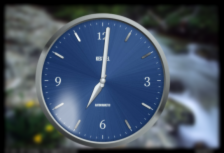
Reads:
7h01
